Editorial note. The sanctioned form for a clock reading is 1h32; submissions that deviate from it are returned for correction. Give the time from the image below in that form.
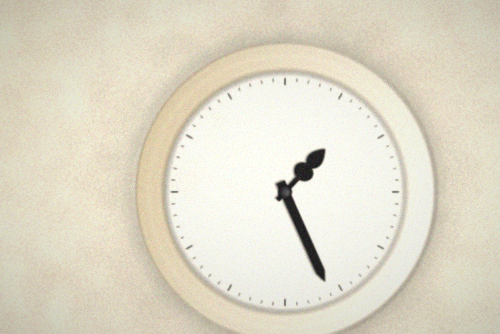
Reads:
1h26
